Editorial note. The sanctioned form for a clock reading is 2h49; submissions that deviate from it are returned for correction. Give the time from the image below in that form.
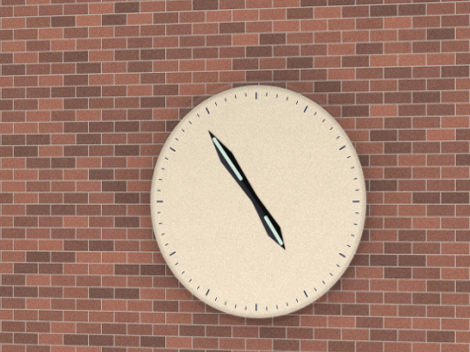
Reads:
4h54
